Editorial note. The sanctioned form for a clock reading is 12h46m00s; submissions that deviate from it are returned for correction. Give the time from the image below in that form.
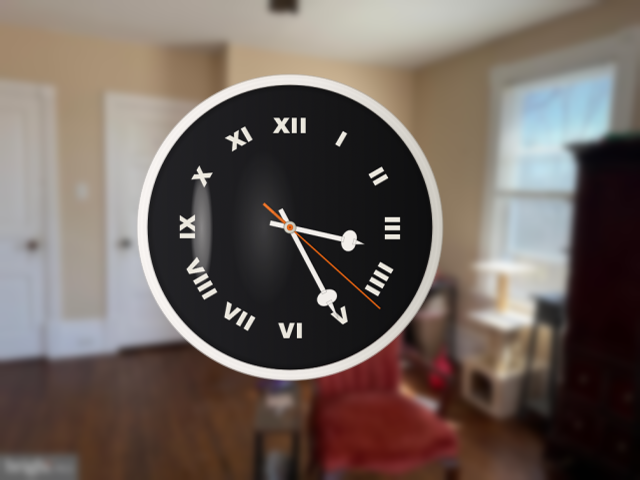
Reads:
3h25m22s
